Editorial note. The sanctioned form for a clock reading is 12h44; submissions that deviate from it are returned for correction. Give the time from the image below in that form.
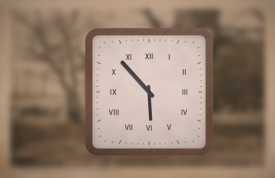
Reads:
5h53
